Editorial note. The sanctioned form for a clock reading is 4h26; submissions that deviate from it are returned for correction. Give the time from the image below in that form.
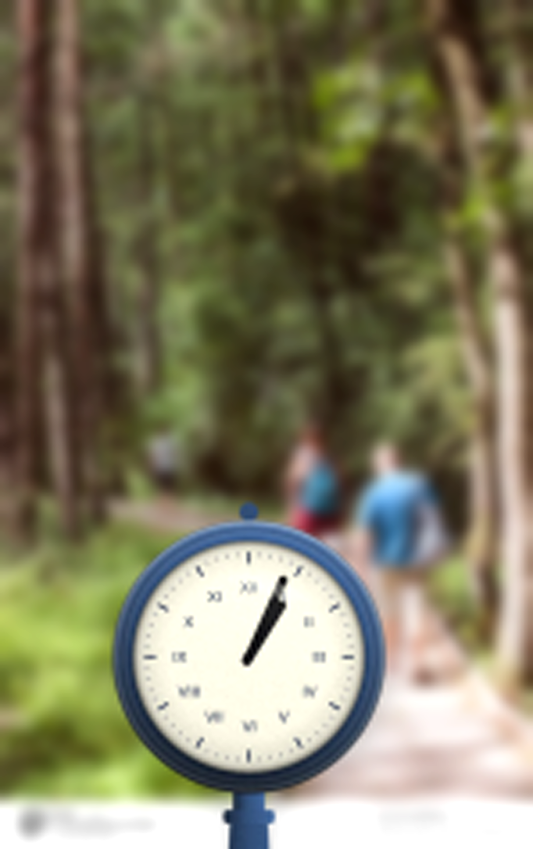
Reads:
1h04
